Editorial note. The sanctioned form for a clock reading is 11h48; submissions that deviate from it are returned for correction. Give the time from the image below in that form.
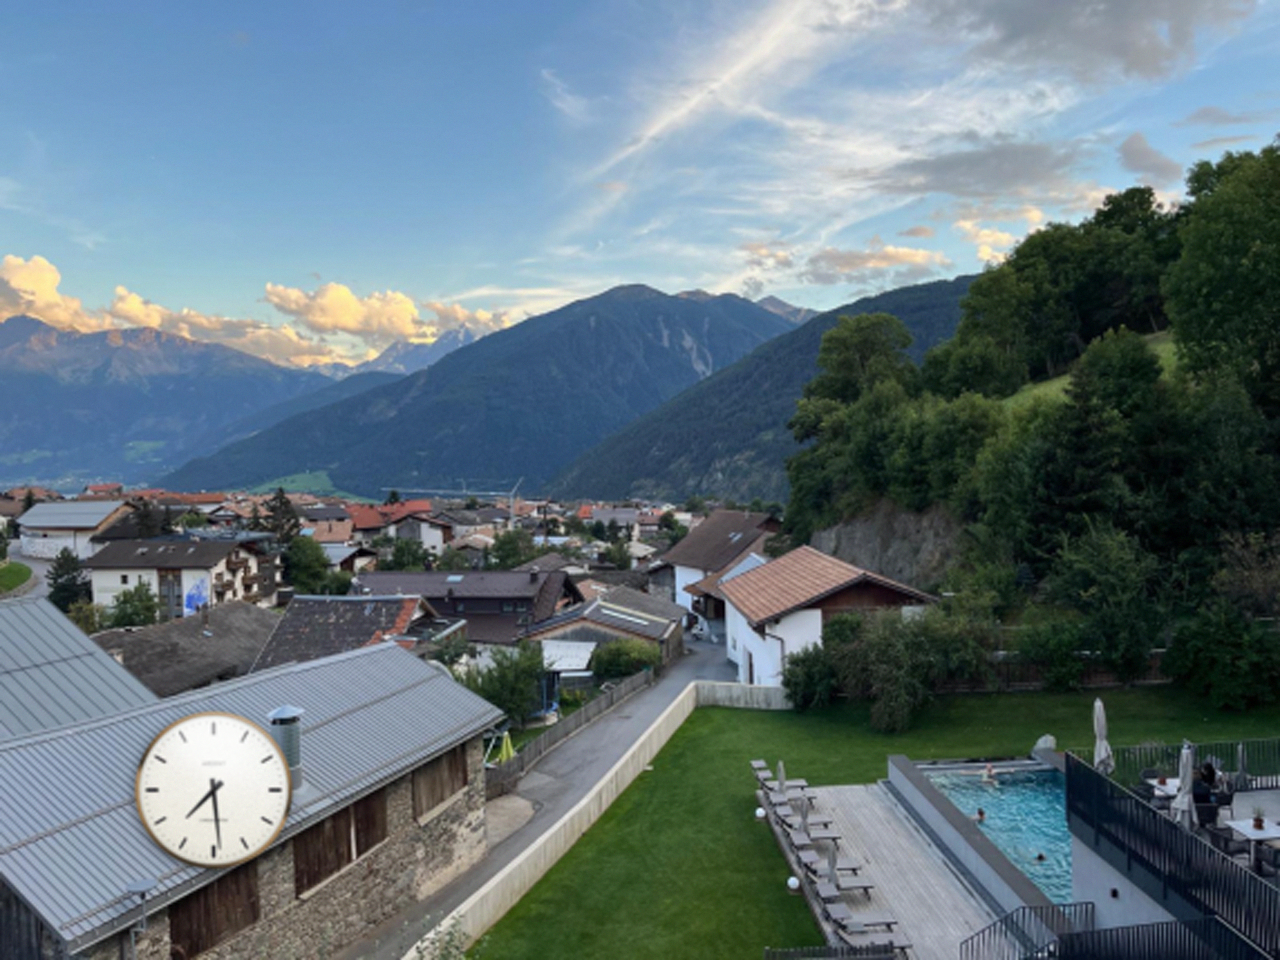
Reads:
7h29
